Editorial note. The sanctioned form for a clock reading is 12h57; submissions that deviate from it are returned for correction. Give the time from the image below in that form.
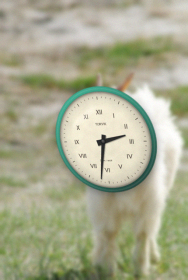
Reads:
2h32
